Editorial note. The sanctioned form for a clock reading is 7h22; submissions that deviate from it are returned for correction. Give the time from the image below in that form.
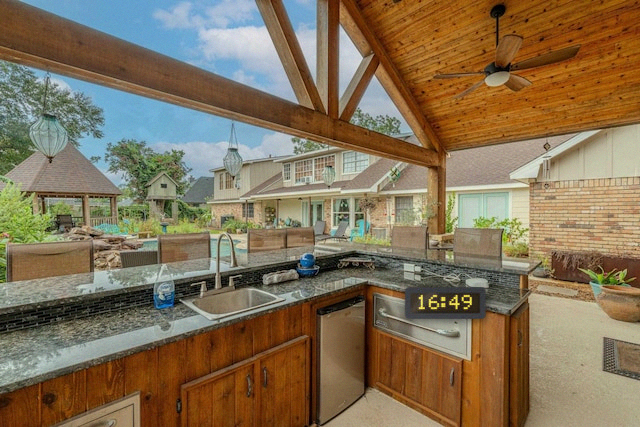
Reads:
16h49
